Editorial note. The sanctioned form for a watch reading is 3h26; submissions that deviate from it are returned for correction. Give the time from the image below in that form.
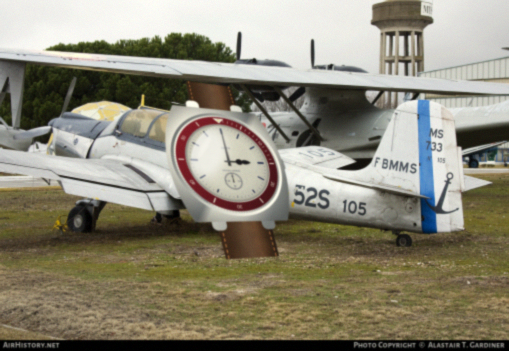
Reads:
3h00
